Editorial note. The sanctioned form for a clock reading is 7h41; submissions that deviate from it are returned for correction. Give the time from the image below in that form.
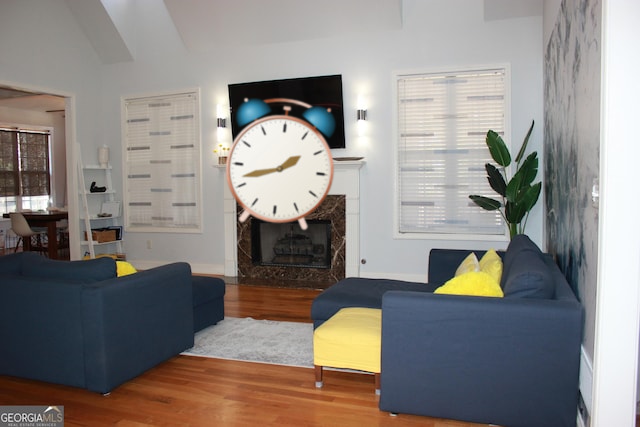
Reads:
1h42
